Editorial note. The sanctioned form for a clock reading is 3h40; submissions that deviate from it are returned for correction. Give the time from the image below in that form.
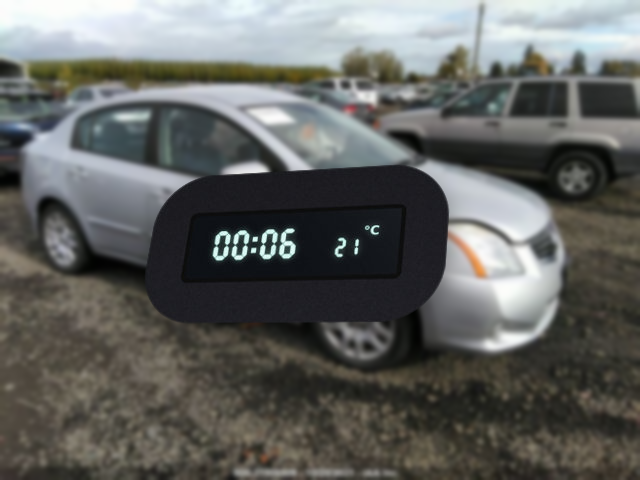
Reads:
0h06
